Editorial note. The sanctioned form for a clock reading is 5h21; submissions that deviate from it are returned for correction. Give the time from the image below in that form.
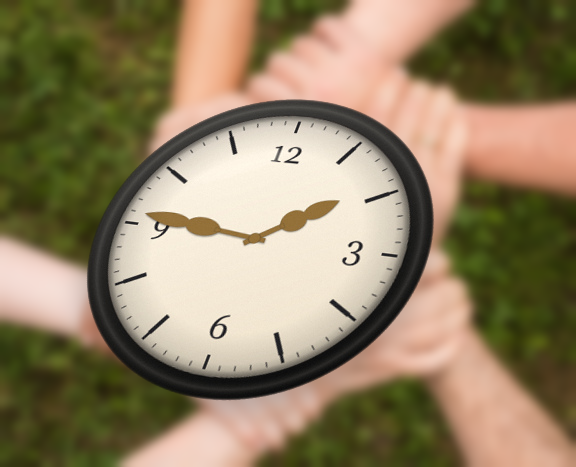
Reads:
1h46
